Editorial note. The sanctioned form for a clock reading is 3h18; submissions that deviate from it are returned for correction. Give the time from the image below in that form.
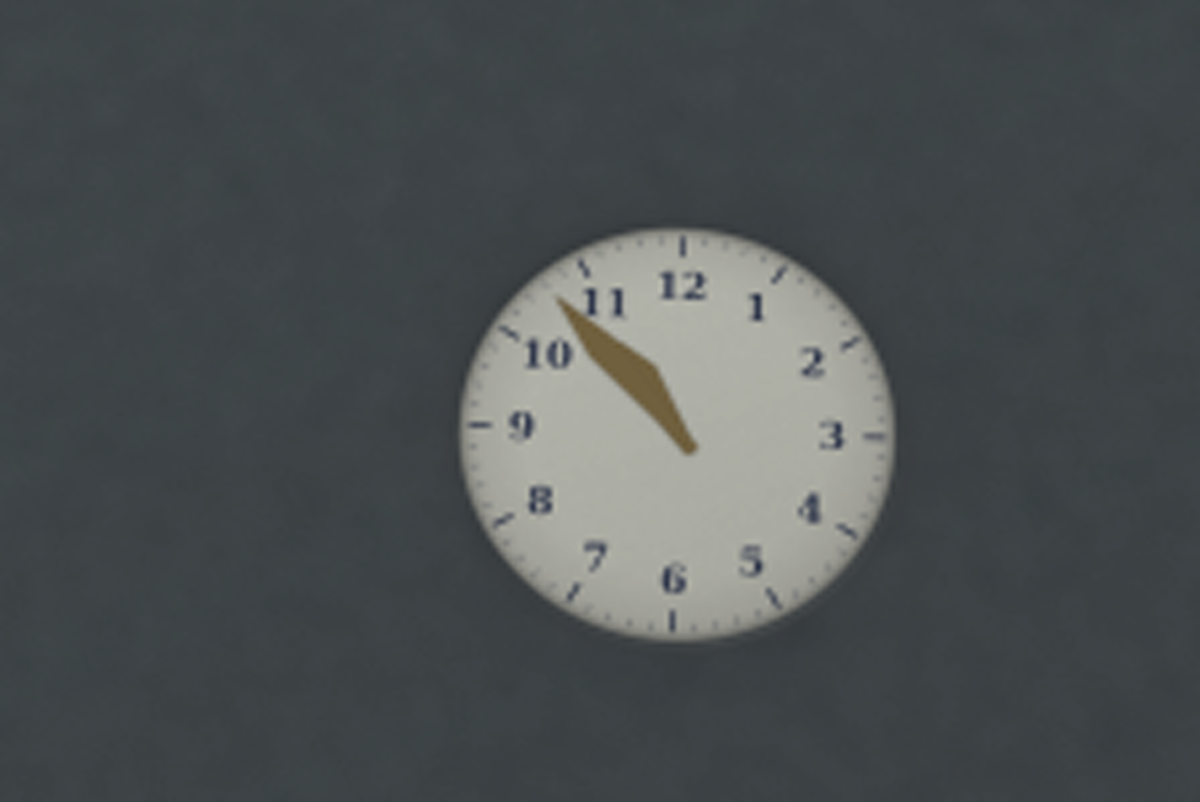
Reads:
10h53
